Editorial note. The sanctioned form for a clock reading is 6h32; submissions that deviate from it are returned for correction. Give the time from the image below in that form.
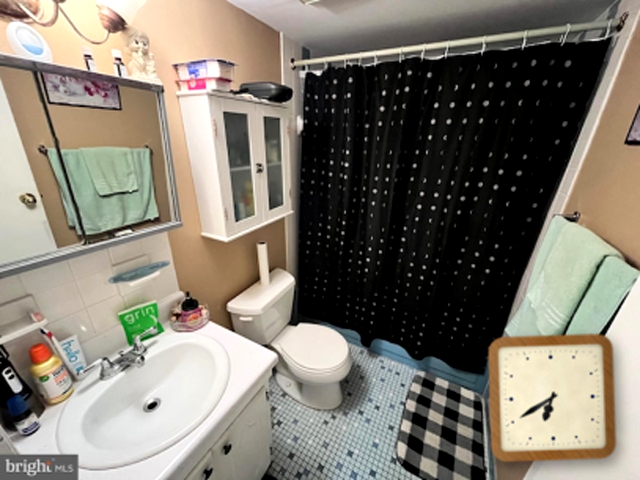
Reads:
6h40
